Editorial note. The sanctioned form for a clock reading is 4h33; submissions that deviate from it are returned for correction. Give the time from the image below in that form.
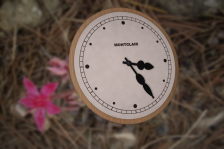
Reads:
3h25
